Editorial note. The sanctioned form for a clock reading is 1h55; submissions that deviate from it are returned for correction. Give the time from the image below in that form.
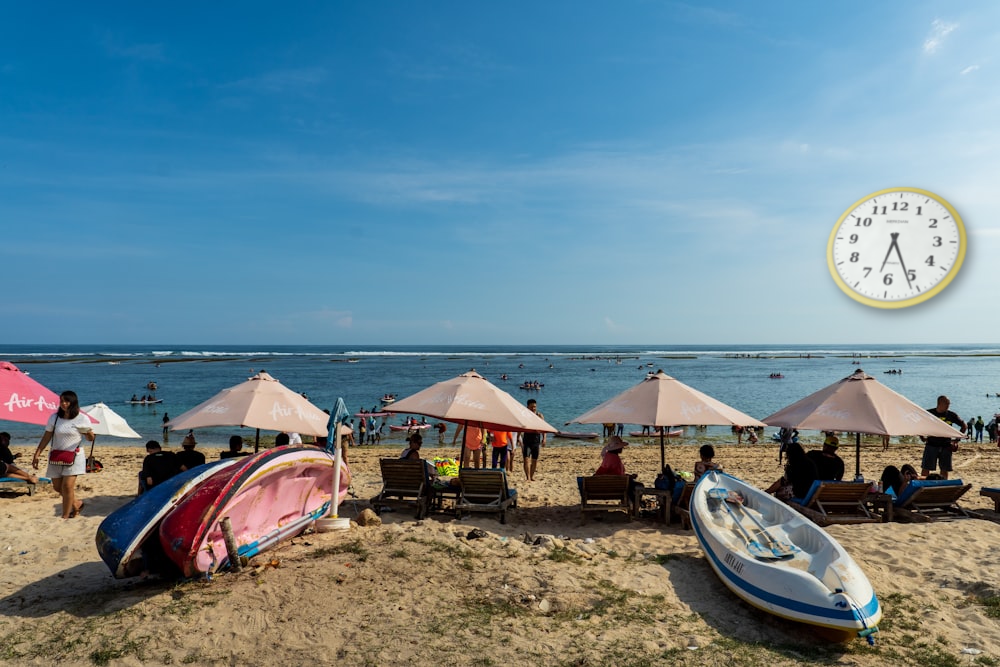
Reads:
6h26
